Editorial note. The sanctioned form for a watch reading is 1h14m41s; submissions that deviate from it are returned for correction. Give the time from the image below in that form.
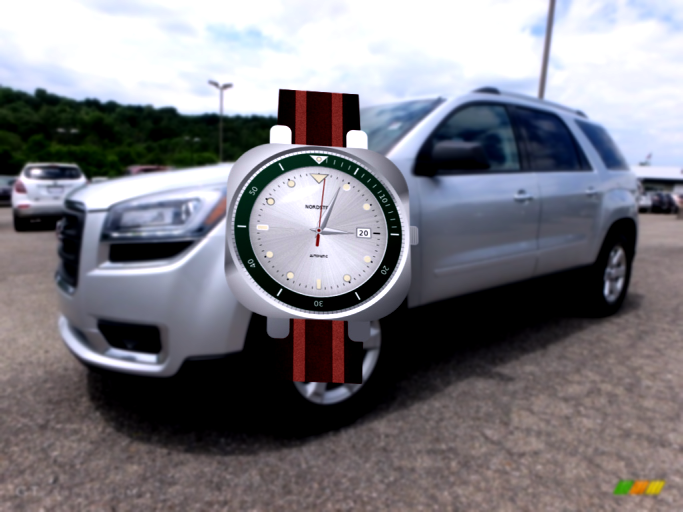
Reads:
3h04m01s
